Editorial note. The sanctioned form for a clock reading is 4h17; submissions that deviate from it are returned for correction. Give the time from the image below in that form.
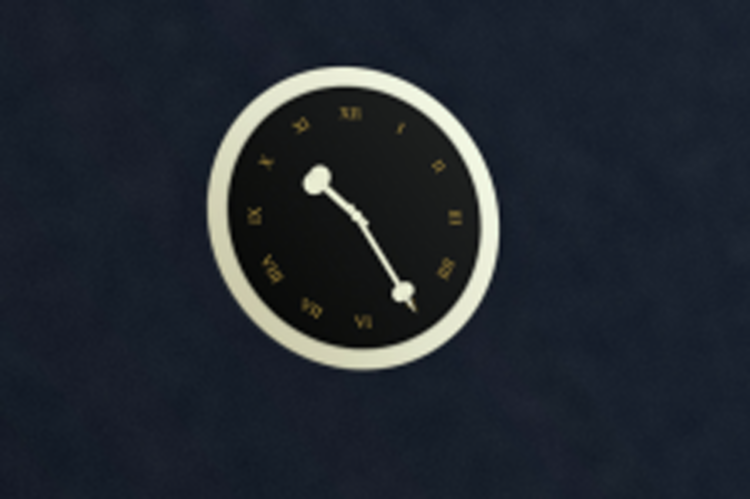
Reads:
10h25
